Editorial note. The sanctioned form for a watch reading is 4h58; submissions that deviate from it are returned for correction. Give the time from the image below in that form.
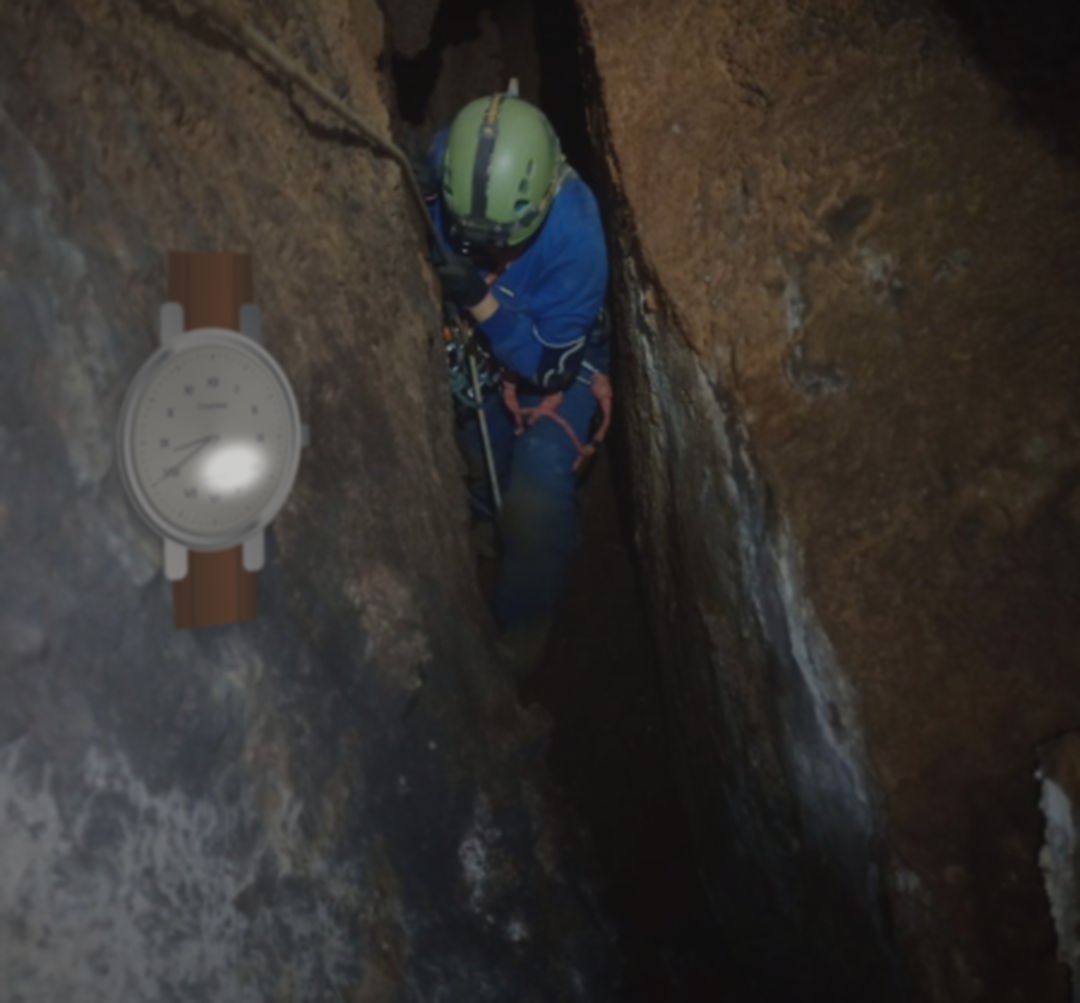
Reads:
8h40
